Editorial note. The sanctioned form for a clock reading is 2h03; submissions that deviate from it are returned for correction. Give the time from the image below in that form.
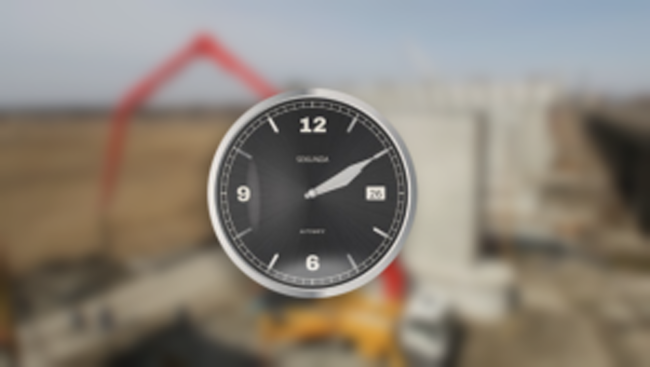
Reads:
2h10
